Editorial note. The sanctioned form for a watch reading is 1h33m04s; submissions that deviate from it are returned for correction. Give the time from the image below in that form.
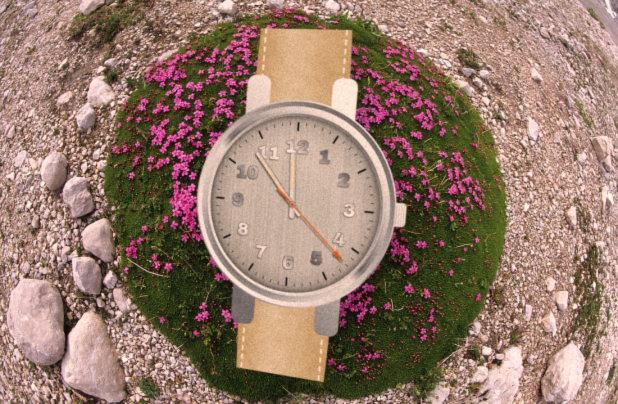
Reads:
11h53m22s
